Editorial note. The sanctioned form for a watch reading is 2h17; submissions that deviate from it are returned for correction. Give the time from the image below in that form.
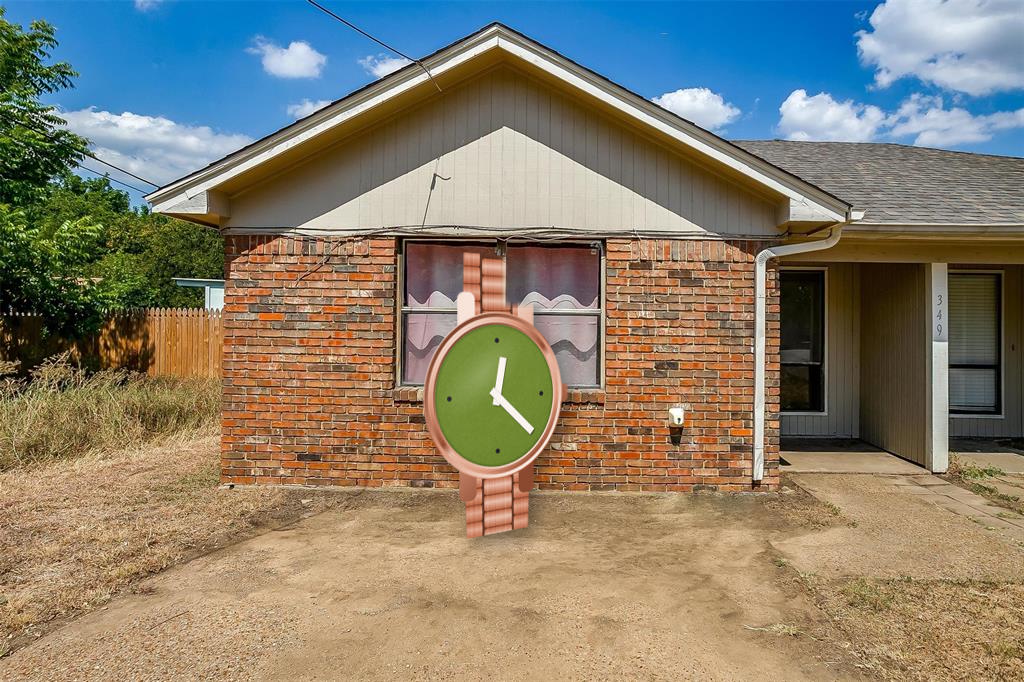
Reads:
12h22
